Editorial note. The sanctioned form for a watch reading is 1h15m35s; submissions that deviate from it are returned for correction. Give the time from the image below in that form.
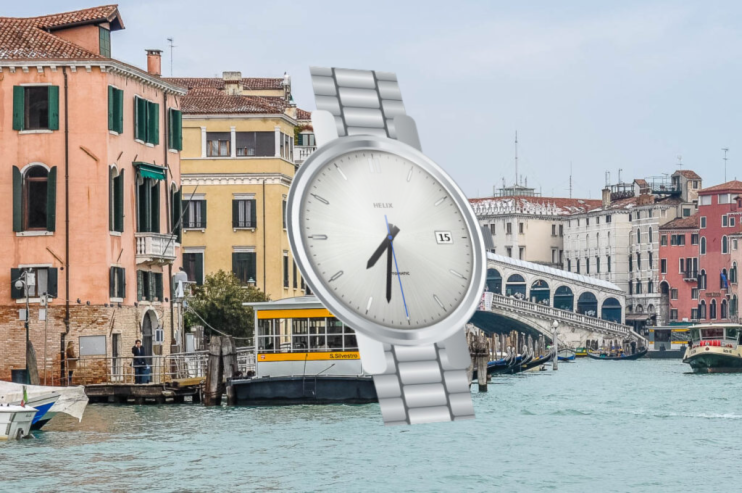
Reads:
7h32m30s
